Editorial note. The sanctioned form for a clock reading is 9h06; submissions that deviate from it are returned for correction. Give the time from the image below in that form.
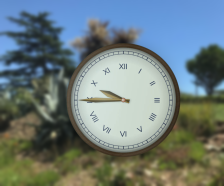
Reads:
9h45
